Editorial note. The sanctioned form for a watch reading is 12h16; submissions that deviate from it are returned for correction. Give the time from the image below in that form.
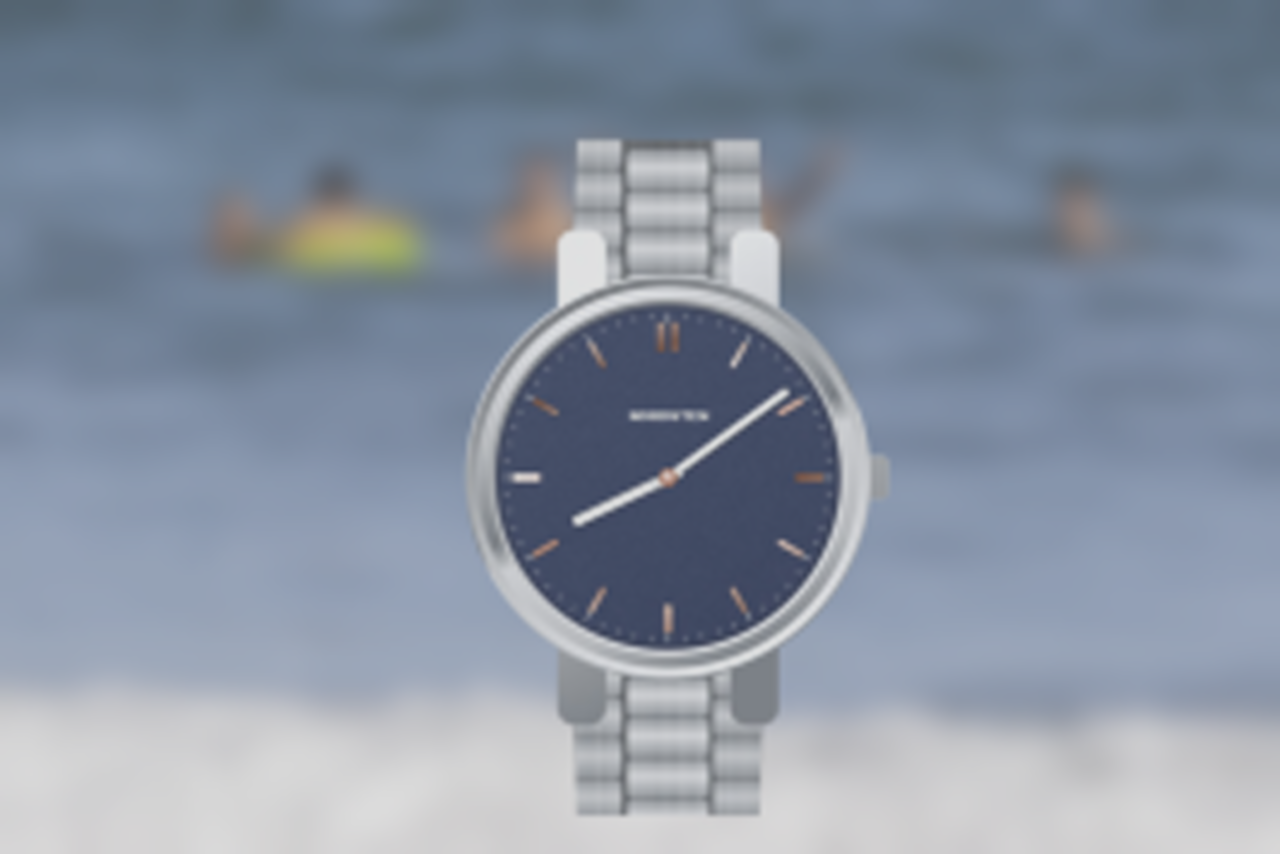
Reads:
8h09
